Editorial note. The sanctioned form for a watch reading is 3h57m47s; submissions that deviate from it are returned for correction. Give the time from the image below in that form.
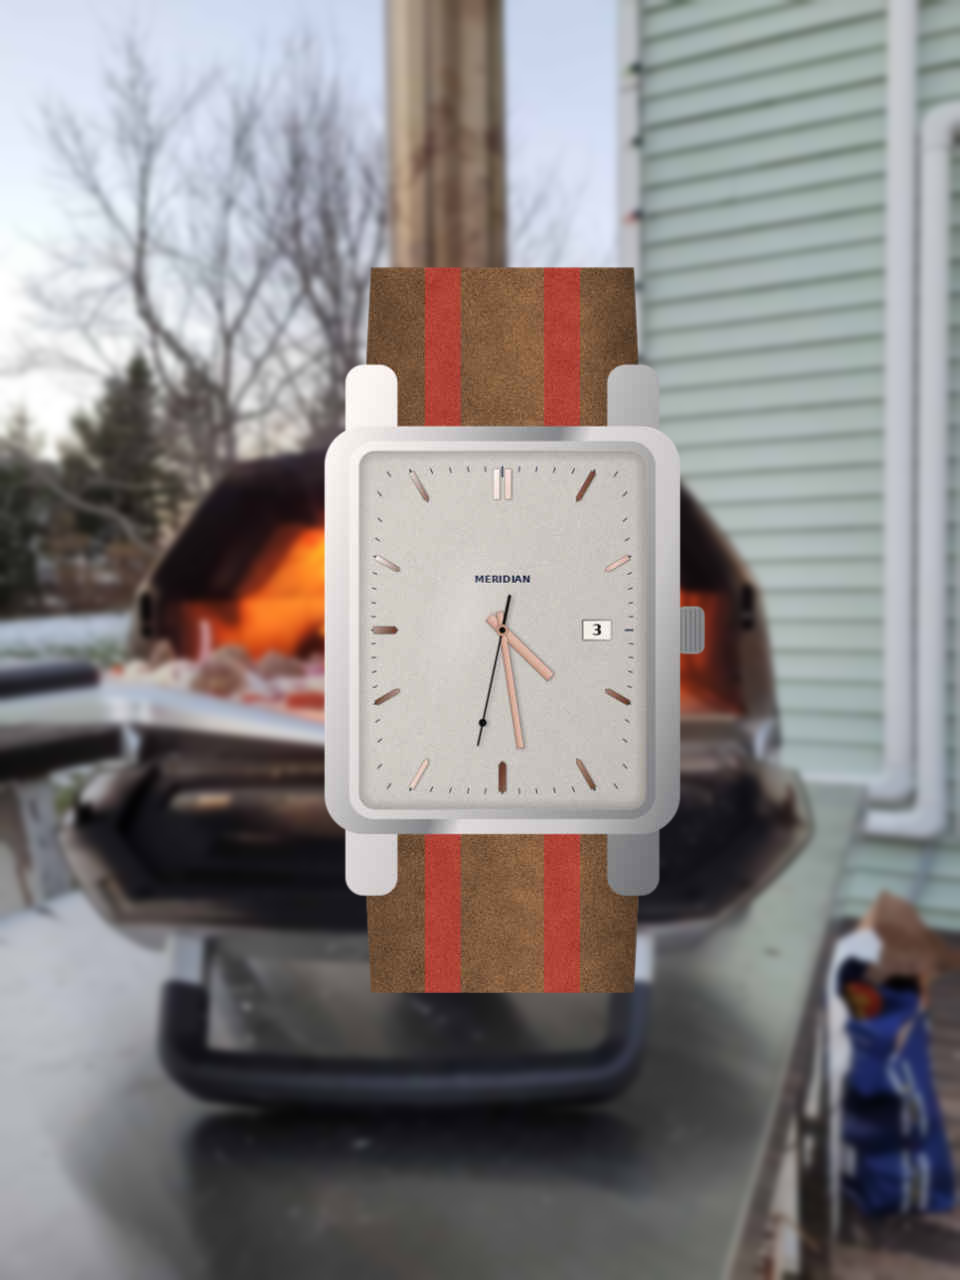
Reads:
4h28m32s
